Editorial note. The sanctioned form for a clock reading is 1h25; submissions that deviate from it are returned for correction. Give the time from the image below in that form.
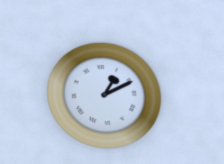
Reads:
1h11
